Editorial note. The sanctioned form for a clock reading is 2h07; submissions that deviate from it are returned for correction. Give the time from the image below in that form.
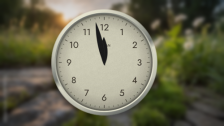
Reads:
11h58
